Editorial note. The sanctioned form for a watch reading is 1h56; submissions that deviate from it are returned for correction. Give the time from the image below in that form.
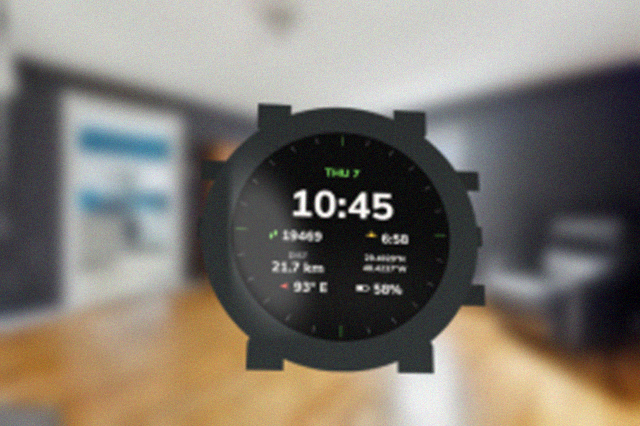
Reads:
10h45
